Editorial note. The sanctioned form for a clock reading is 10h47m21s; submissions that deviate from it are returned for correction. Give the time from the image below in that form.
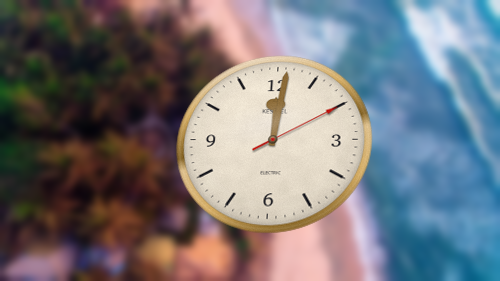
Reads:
12h01m10s
